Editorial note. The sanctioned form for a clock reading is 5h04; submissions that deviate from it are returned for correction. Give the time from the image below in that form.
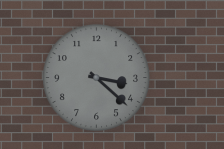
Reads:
3h22
